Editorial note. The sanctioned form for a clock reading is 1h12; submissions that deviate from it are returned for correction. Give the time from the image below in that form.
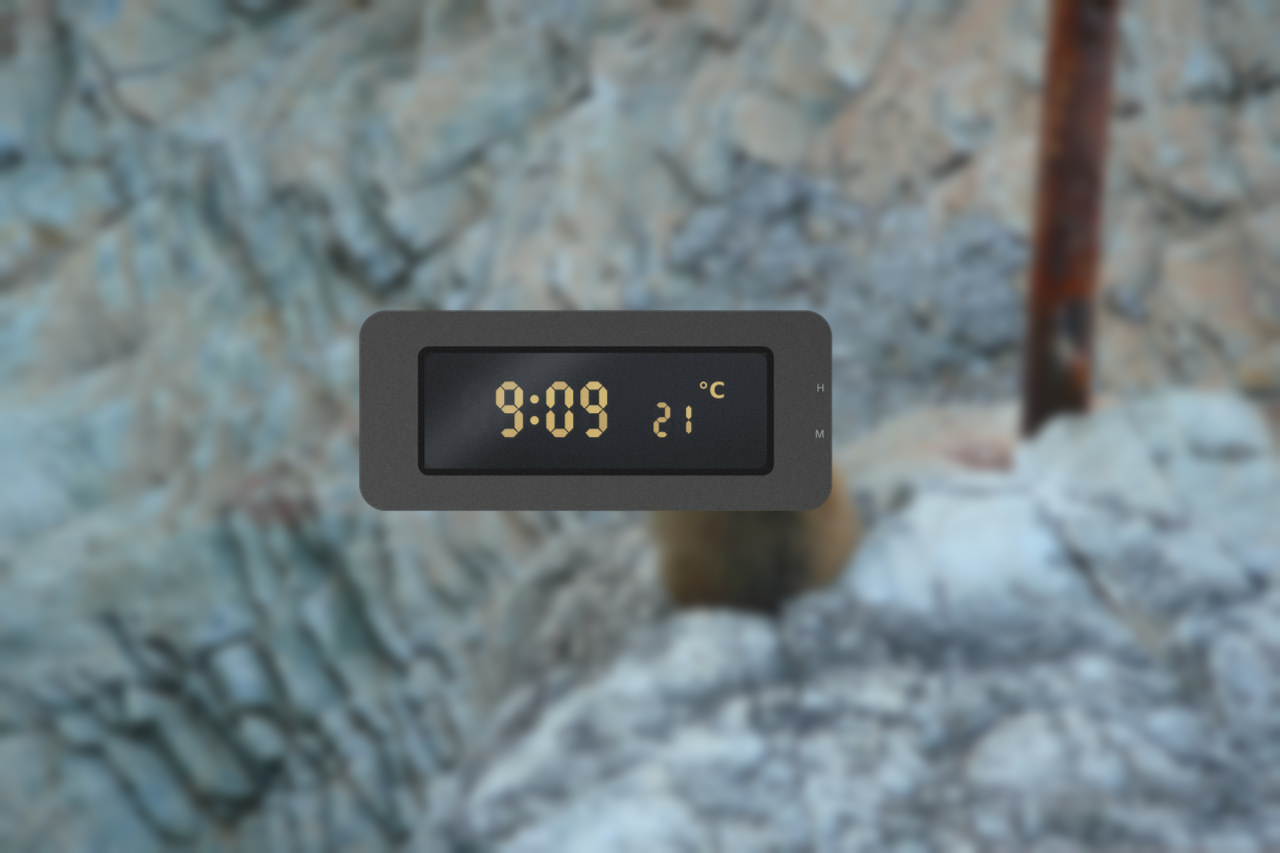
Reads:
9h09
